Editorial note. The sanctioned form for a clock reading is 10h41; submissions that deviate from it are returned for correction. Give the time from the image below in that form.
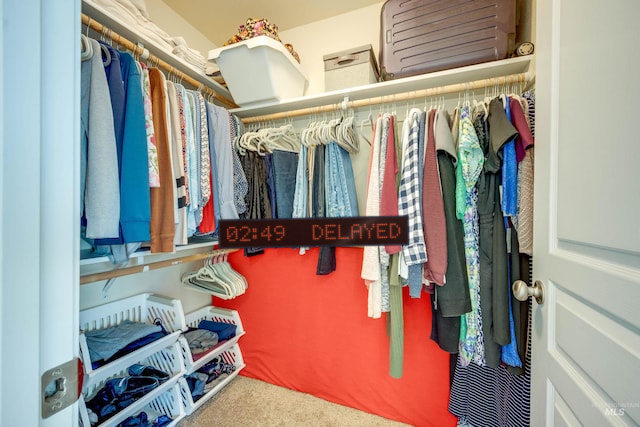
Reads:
2h49
